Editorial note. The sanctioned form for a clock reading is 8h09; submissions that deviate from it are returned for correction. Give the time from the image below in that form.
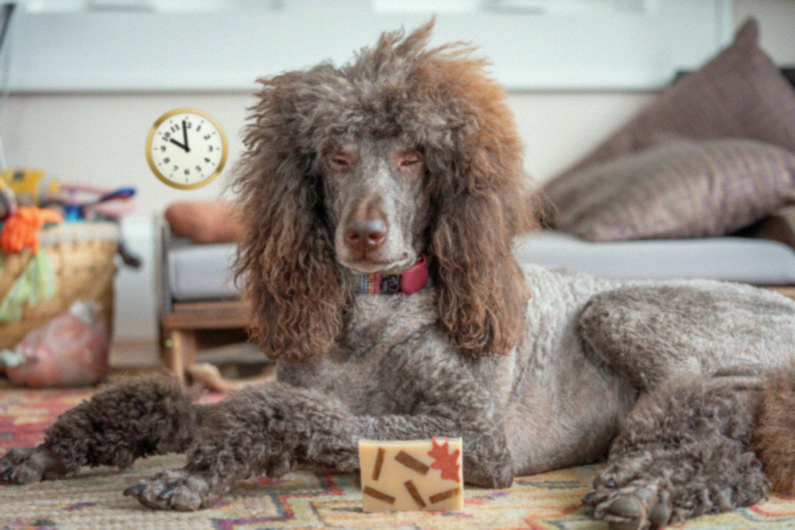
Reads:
9h59
